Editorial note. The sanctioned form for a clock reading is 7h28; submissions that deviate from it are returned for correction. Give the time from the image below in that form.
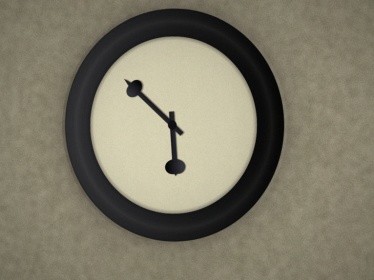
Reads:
5h52
